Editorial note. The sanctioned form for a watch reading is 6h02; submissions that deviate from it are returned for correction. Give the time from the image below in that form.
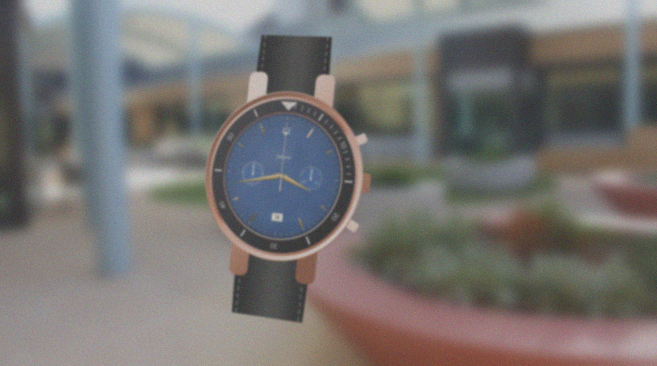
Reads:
3h43
